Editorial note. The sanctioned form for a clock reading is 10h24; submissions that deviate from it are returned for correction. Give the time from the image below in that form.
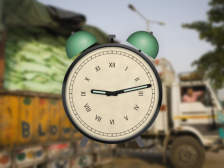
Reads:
9h13
